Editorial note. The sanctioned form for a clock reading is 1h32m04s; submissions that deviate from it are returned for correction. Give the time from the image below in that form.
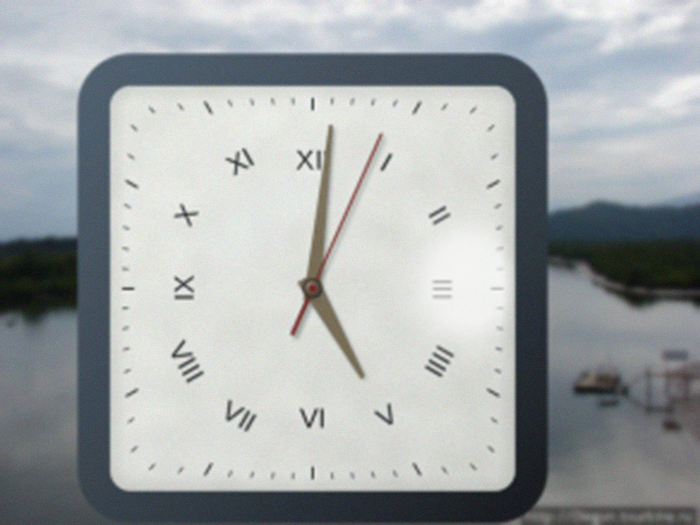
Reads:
5h01m04s
